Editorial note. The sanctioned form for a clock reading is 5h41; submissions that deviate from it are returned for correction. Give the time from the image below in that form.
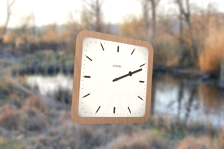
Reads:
2h11
